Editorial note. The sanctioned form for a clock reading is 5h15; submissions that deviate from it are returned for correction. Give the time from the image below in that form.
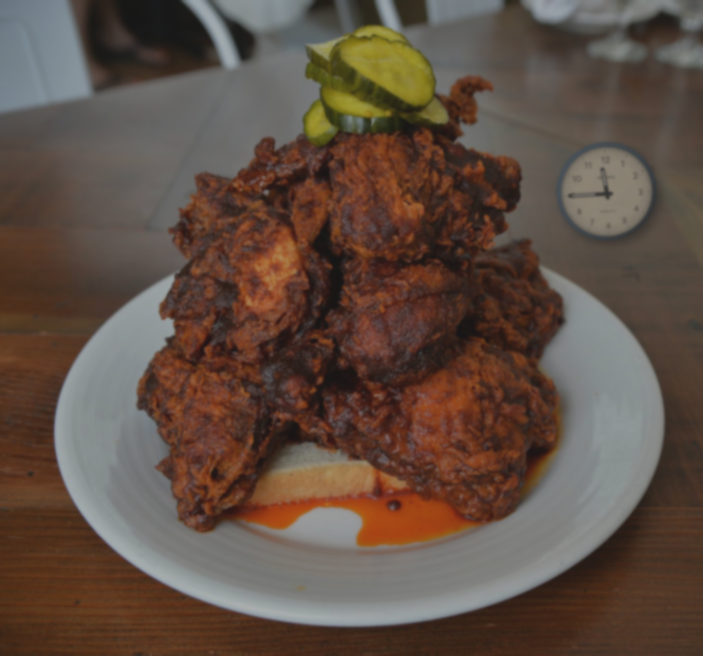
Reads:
11h45
